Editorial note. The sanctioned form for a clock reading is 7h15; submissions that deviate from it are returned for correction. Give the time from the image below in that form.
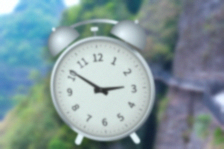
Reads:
2h51
